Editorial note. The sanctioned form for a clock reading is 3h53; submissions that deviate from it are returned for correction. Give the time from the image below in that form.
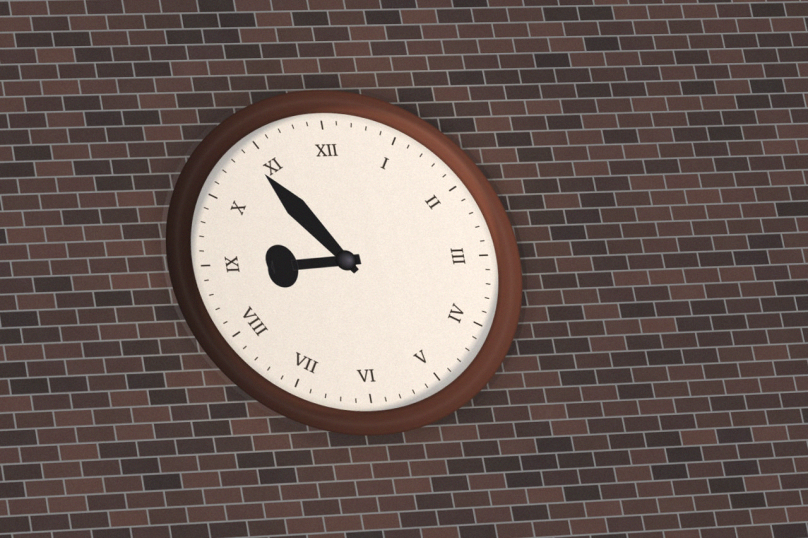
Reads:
8h54
